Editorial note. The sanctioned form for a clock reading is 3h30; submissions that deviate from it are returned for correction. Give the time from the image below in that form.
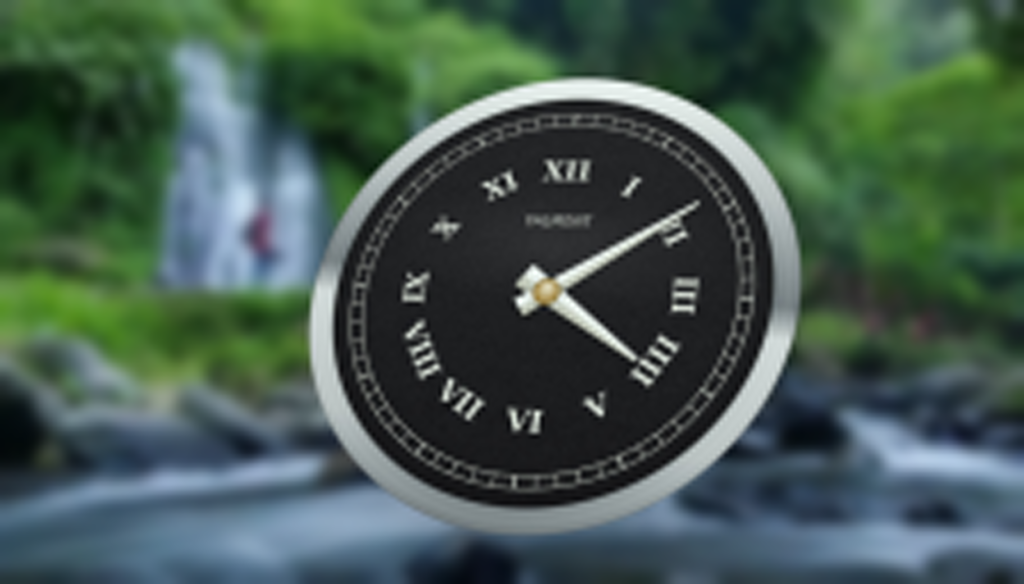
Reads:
4h09
